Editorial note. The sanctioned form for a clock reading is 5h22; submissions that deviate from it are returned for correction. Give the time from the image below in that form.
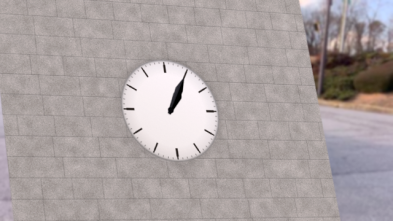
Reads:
1h05
